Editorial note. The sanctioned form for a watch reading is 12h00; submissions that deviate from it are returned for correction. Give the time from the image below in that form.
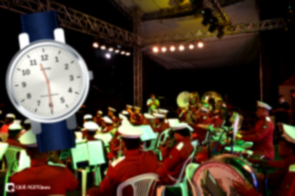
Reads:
11h30
